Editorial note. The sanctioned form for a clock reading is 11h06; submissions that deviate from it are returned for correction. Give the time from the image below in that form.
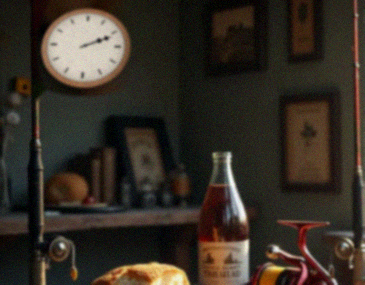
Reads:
2h11
